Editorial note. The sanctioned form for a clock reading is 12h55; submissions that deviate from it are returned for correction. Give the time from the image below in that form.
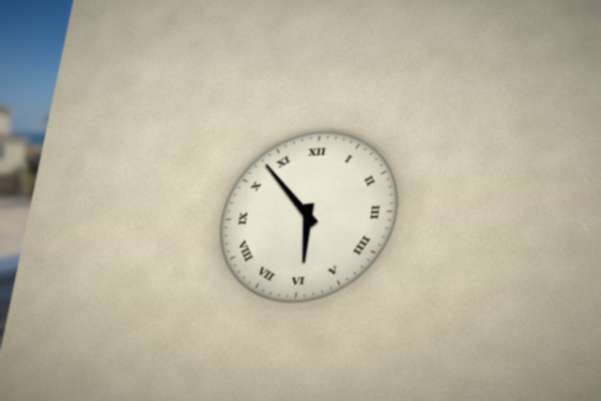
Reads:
5h53
